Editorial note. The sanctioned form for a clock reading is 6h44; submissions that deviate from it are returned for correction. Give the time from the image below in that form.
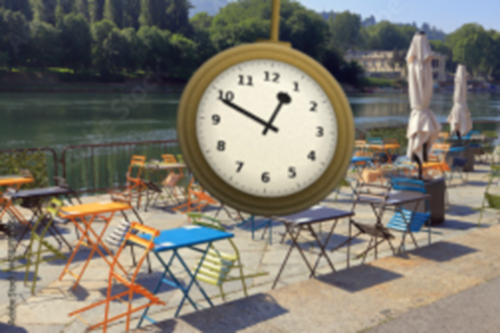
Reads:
12h49
